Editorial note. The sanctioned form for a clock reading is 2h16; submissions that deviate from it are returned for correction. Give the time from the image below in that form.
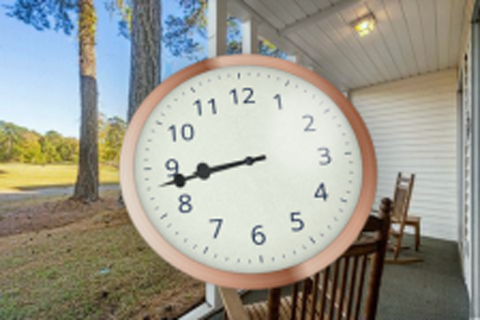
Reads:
8h43
